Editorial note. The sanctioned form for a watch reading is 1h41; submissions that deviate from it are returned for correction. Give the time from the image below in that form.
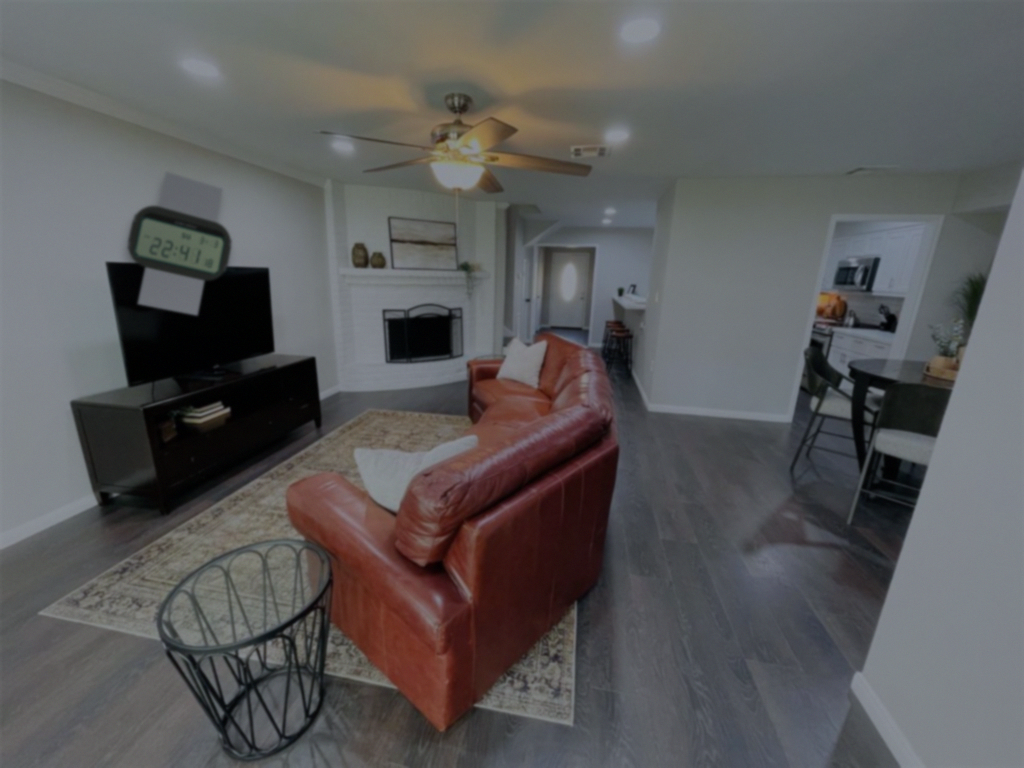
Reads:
22h41
